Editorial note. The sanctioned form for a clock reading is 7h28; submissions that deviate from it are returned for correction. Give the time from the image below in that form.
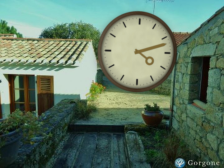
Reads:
4h12
